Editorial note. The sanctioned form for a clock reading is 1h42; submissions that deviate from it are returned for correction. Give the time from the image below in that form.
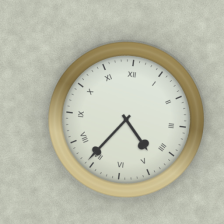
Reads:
4h36
